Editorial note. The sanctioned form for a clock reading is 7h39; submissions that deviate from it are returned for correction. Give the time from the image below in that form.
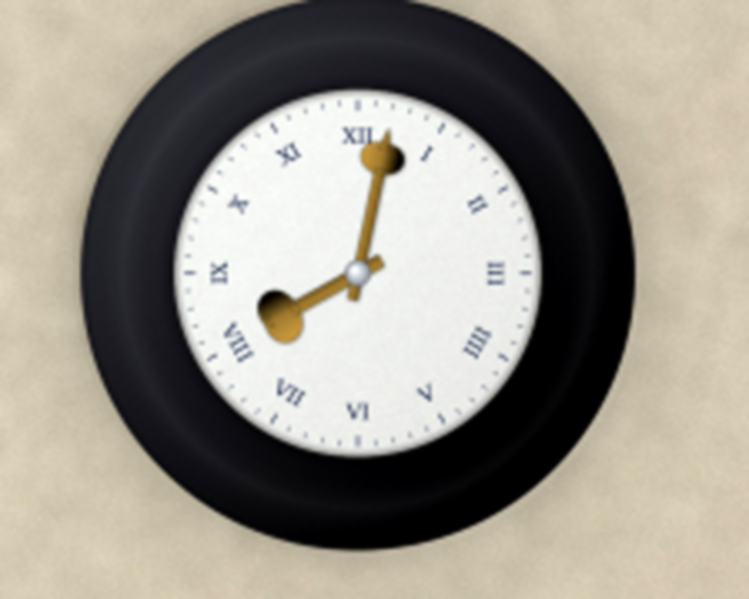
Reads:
8h02
